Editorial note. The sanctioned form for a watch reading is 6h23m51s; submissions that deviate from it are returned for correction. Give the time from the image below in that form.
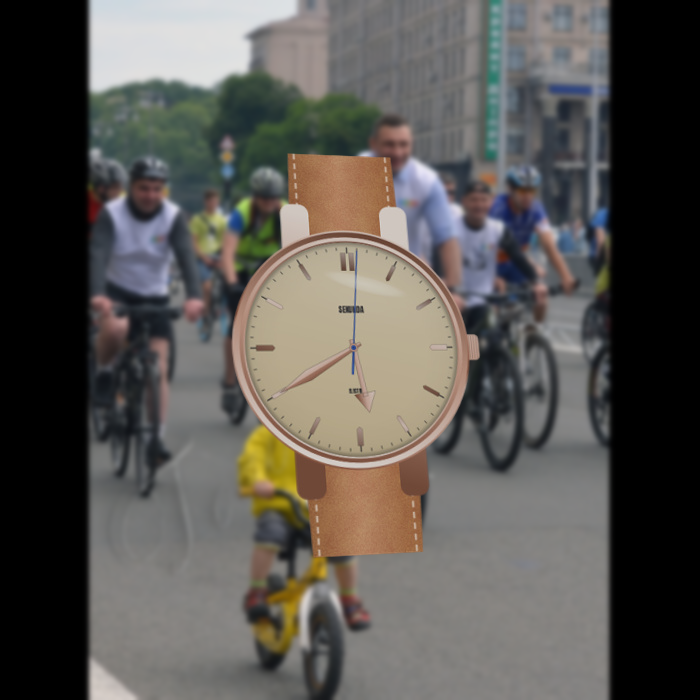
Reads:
5h40m01s
